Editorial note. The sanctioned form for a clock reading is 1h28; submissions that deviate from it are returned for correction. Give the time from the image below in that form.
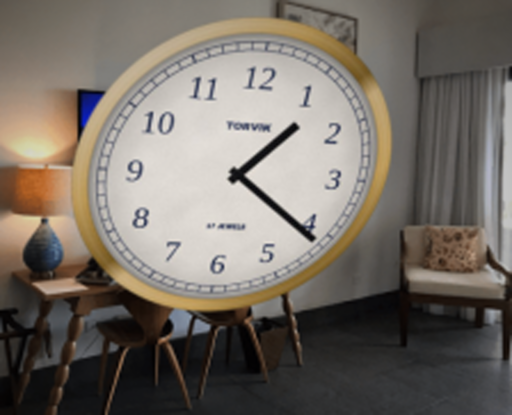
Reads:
1h21
